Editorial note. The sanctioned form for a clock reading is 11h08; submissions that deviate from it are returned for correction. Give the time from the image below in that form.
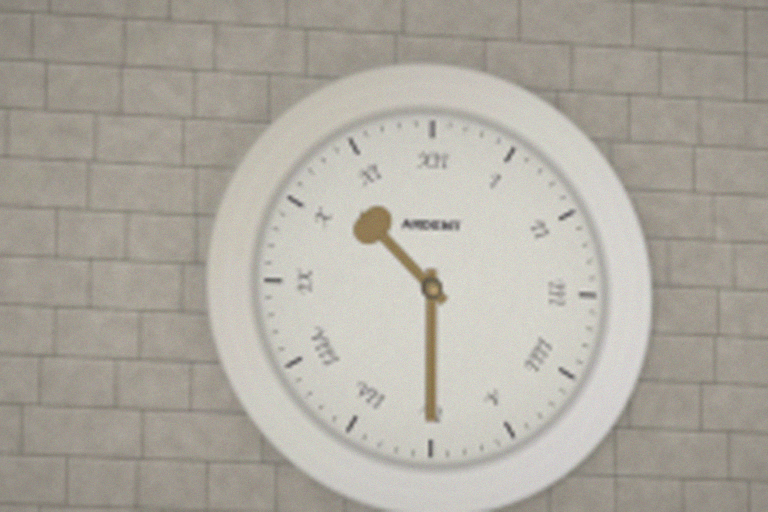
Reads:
10h30
